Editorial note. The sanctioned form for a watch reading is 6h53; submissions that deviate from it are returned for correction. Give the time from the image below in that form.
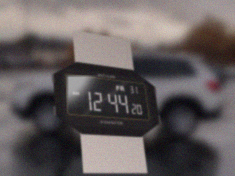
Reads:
12h44
